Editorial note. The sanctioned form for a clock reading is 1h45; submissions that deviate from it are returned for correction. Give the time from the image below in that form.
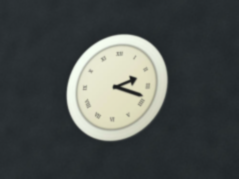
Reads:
2h18
